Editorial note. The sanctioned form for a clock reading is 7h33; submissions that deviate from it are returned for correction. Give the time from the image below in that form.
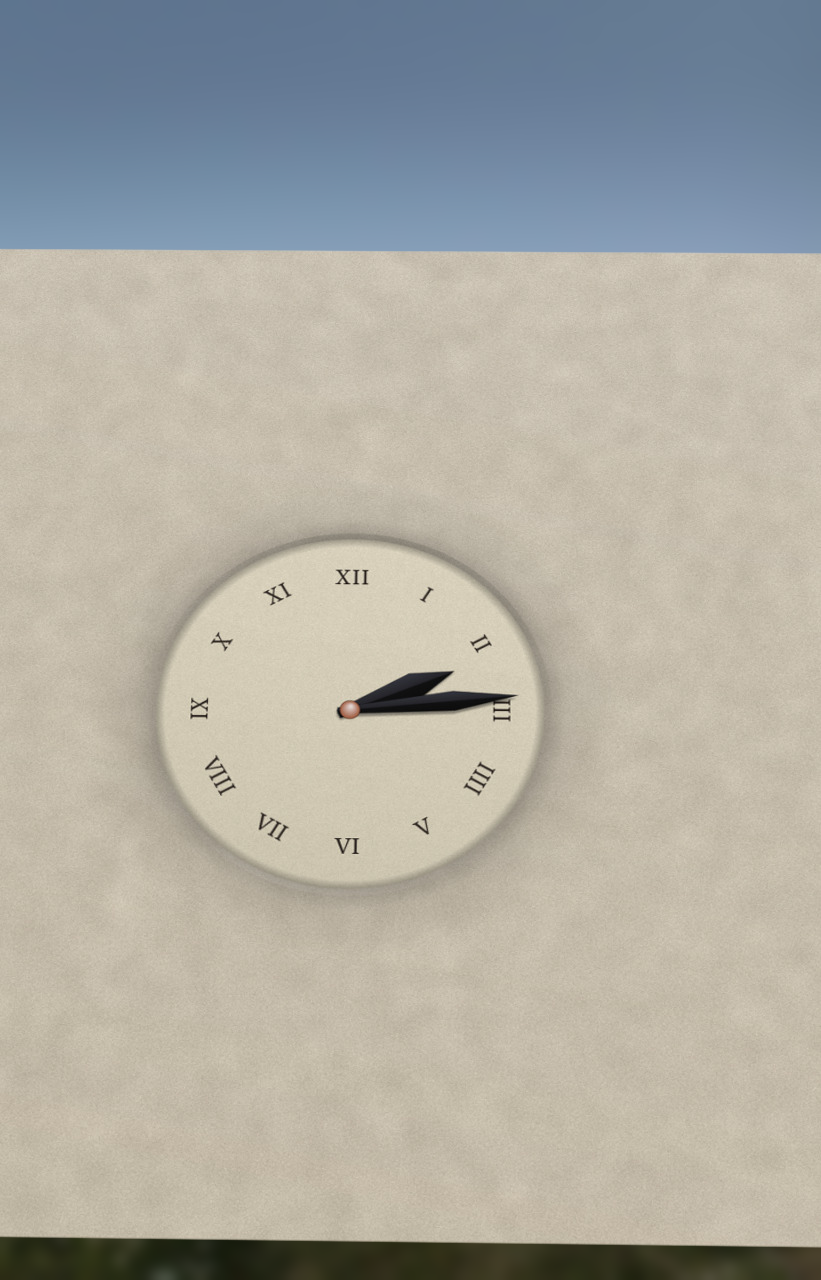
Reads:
2h14
